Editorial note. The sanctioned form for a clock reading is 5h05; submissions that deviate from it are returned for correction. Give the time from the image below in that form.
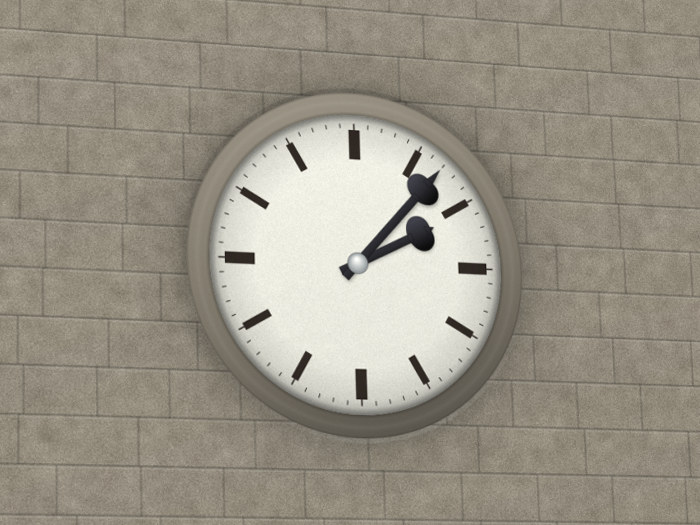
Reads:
2h07
